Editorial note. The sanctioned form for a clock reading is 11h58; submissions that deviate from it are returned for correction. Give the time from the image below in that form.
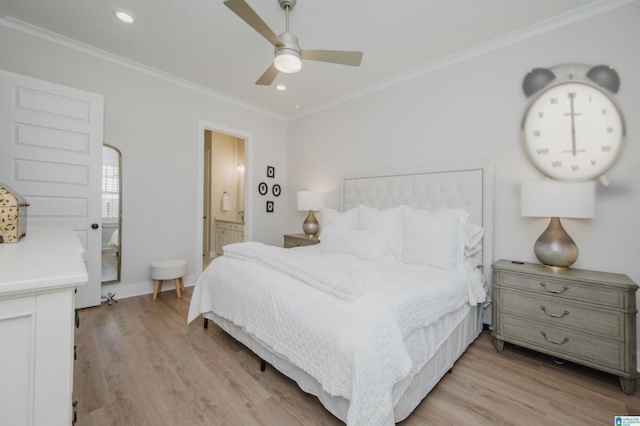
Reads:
6h00
